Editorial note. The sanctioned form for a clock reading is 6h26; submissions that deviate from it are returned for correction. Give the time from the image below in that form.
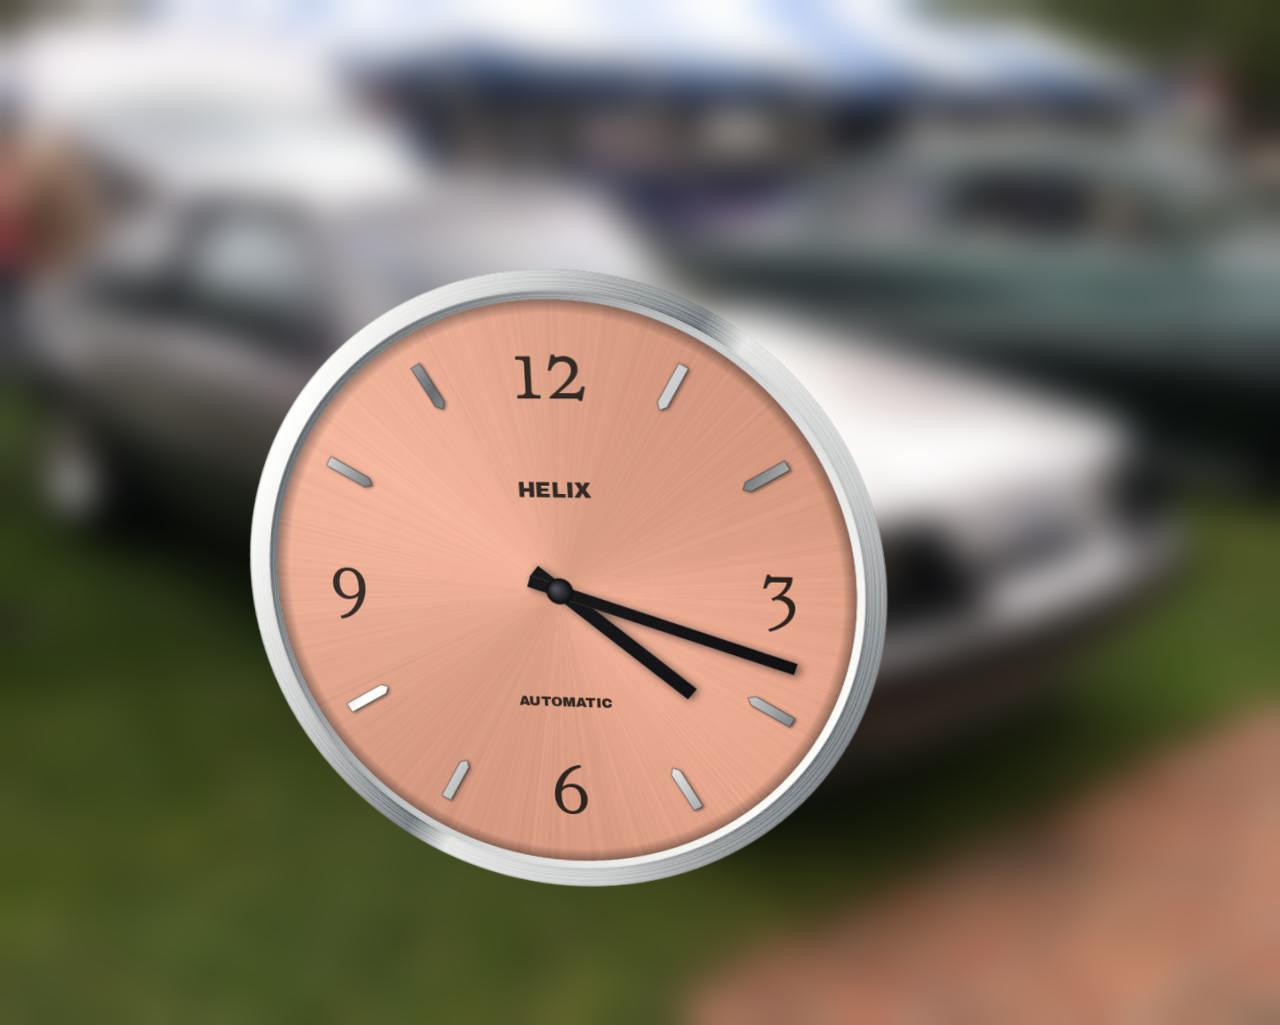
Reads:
4h18
